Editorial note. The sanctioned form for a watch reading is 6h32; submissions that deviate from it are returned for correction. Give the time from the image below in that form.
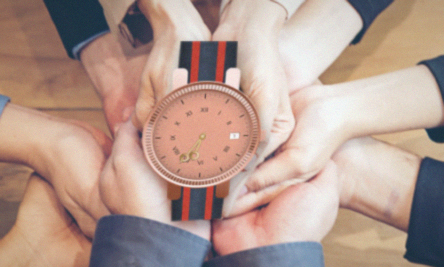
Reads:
6h36
